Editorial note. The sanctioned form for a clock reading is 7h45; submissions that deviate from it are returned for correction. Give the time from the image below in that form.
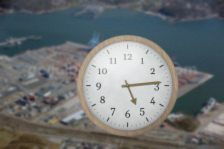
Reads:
5h14
